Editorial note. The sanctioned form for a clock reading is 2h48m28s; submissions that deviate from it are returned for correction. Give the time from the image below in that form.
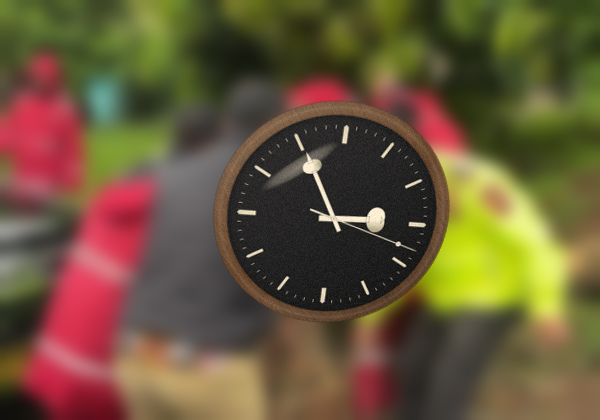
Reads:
2h55m18s
